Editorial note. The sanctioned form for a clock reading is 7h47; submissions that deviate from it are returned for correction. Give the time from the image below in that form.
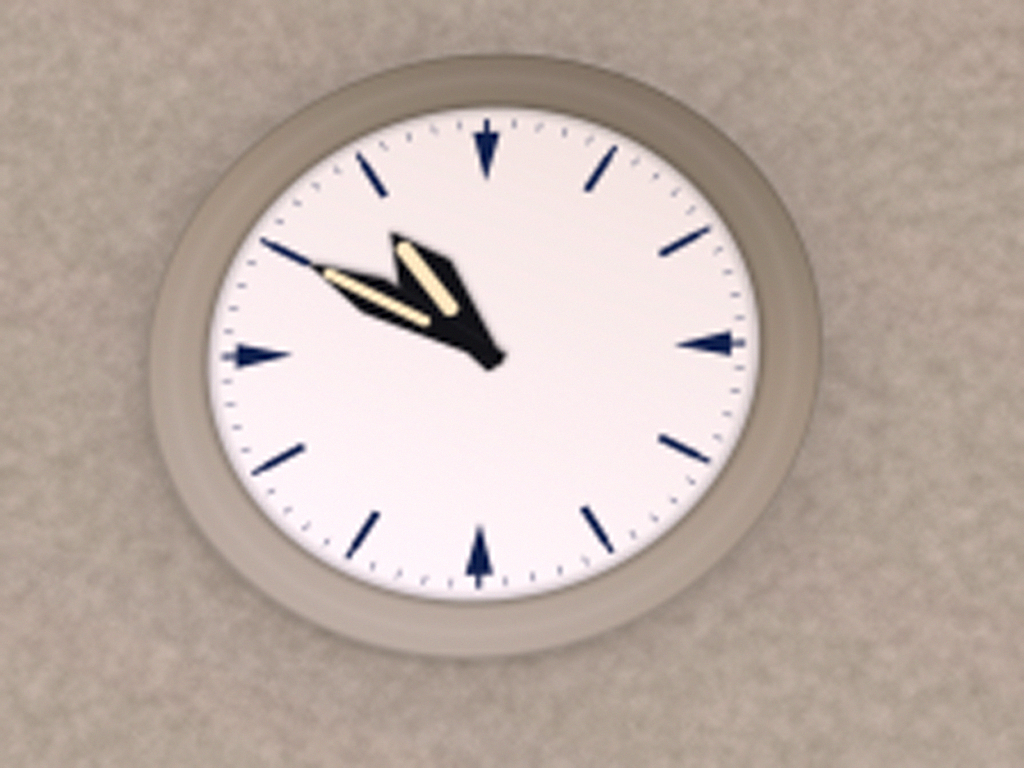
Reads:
10h50
